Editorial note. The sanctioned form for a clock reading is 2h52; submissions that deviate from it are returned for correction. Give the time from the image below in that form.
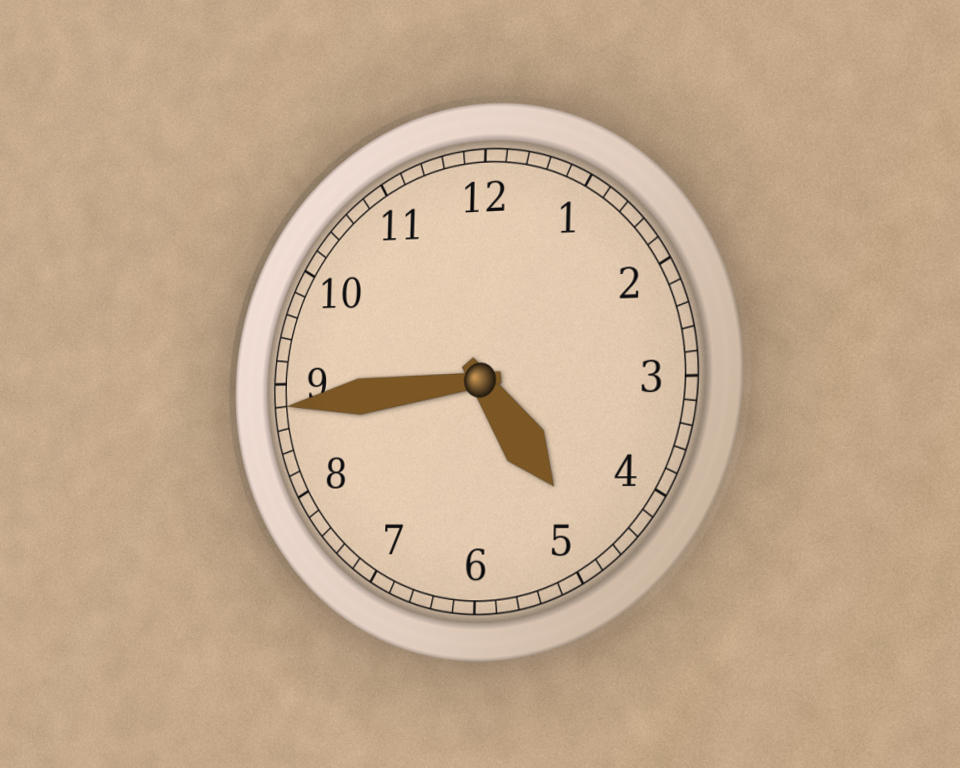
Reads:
4h44
